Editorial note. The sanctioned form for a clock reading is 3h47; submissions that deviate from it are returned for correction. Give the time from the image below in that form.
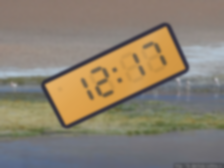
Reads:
12h17
